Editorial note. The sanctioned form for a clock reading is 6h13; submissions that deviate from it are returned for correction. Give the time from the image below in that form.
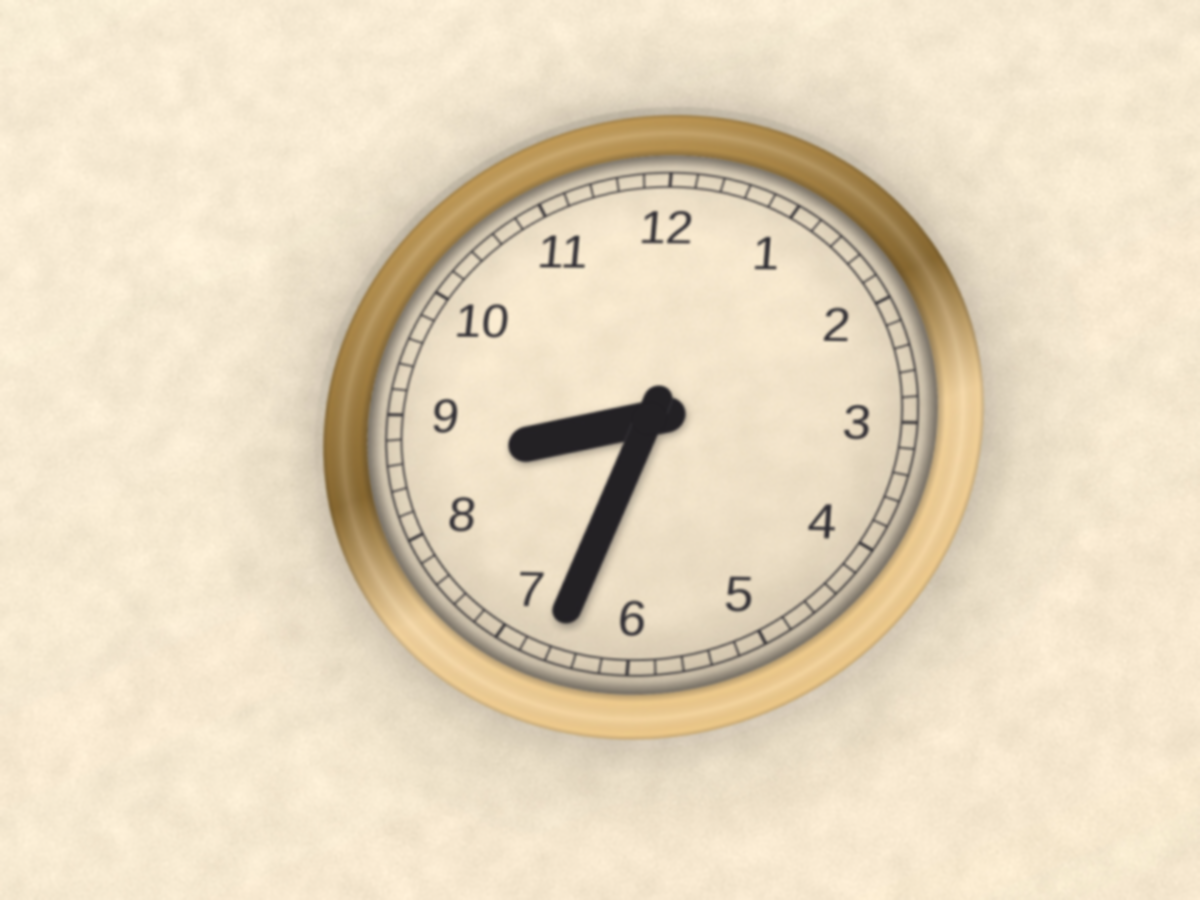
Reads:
8h33
